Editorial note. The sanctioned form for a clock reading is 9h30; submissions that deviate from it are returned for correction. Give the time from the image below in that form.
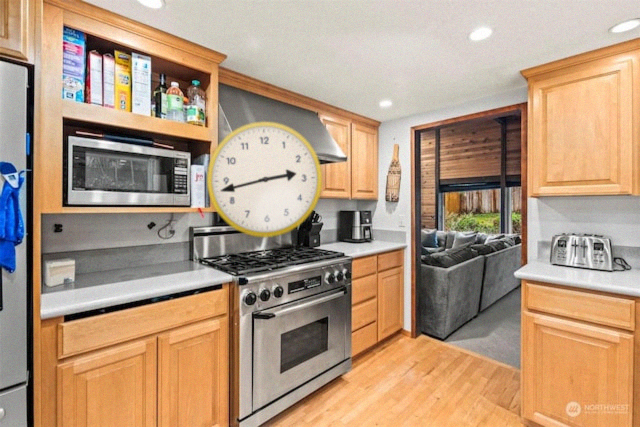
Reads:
2h43
